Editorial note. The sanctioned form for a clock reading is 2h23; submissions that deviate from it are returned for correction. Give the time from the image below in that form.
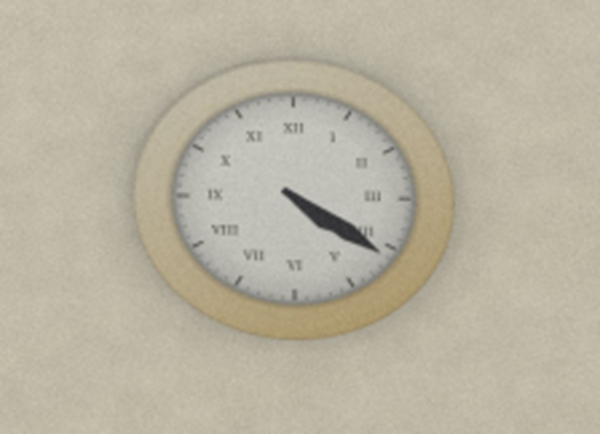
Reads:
4h21
